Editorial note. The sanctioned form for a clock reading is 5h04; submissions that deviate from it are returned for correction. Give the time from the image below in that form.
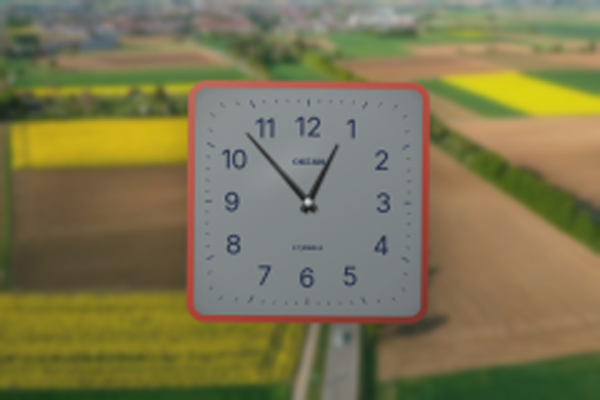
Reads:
12h53
